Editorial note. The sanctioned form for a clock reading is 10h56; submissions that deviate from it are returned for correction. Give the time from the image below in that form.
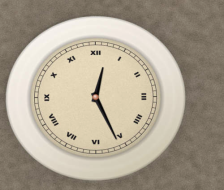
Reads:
12h26
